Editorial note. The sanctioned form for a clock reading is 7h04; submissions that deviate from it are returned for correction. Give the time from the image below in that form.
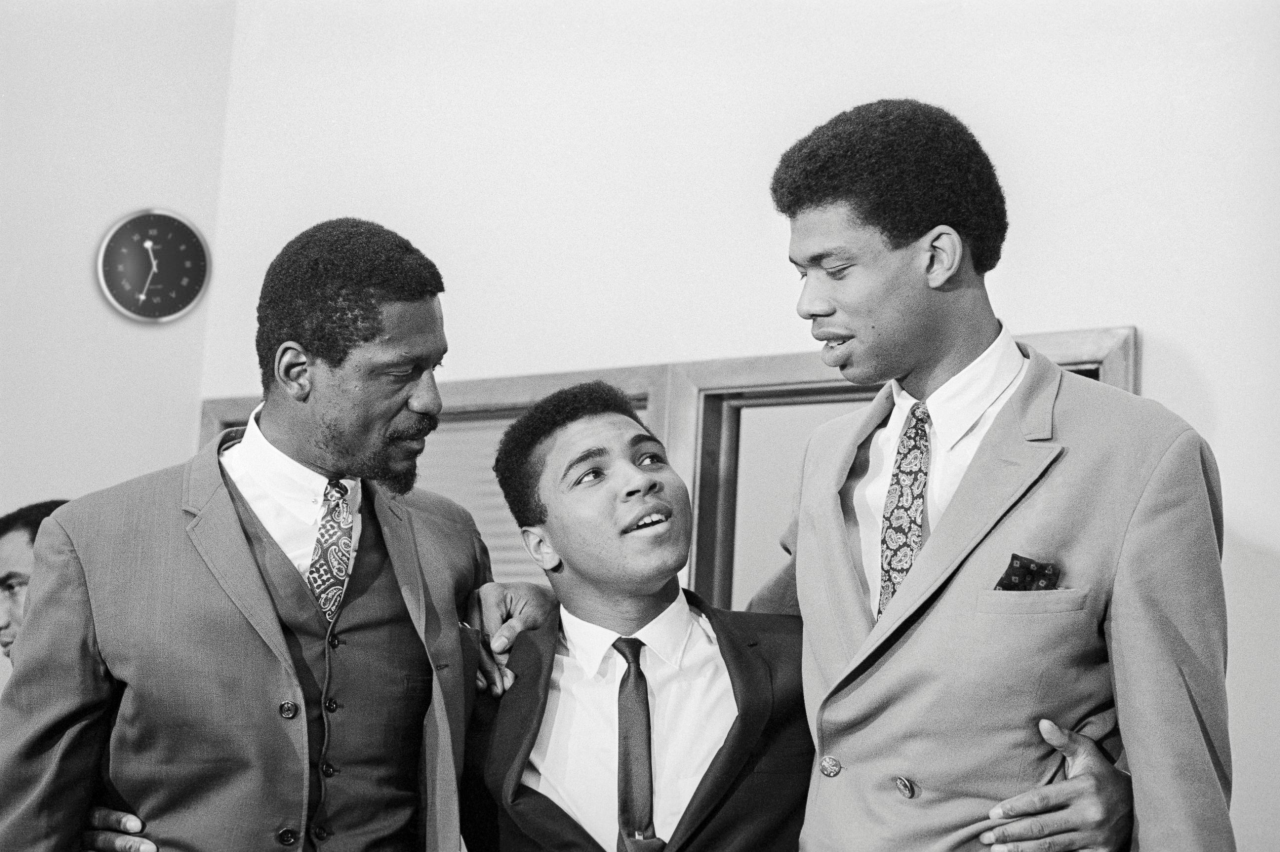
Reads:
11h34
